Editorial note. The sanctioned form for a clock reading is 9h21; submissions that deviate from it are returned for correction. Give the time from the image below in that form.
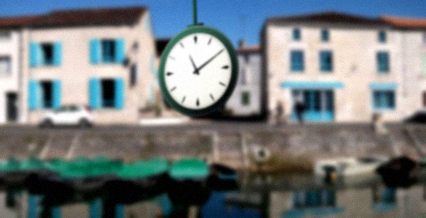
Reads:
11h10
